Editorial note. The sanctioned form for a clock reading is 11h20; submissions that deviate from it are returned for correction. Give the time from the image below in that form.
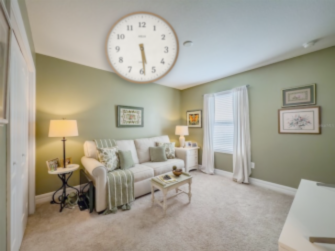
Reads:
5h29
